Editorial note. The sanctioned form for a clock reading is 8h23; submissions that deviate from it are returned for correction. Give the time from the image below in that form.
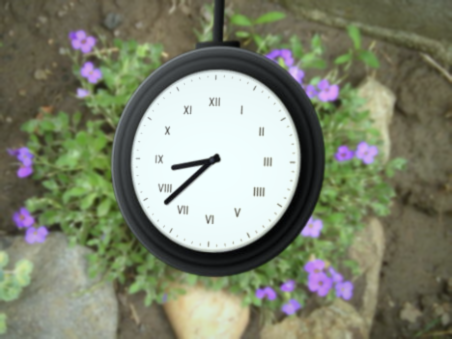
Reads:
8h38
